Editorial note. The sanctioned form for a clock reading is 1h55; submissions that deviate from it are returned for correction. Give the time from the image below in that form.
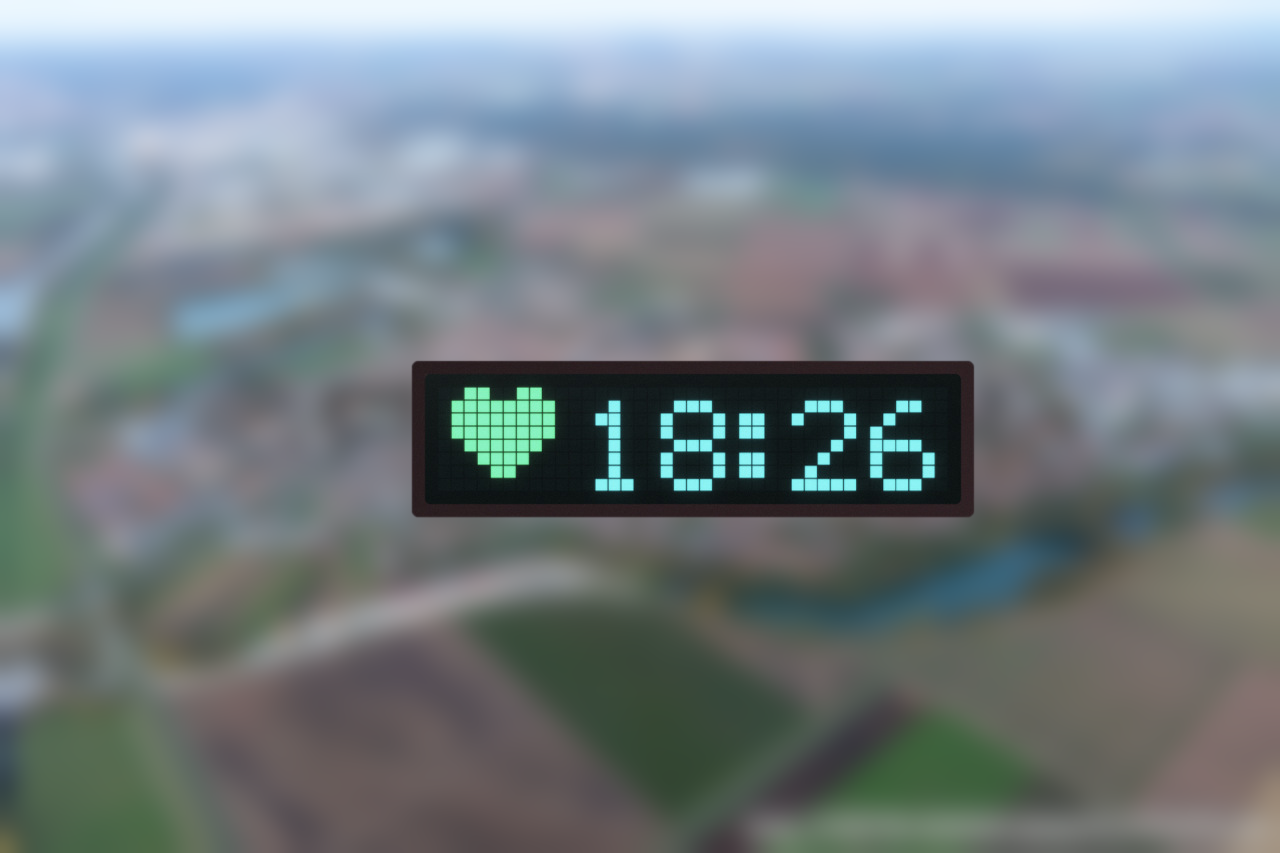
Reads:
18h26
